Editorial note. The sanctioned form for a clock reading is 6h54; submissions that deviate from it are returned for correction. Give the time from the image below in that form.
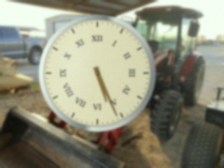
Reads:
5h26
